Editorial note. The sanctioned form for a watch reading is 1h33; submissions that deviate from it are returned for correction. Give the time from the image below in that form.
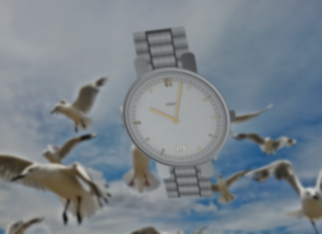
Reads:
10h03
